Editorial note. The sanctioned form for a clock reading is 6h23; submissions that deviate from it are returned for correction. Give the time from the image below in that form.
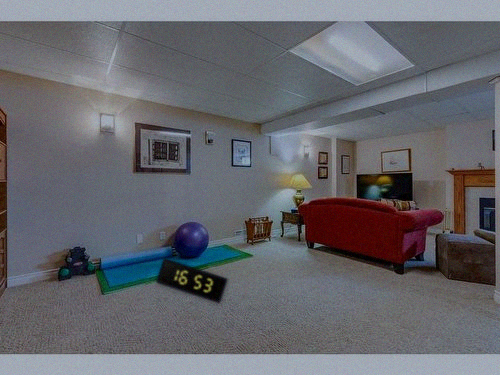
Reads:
16h53
